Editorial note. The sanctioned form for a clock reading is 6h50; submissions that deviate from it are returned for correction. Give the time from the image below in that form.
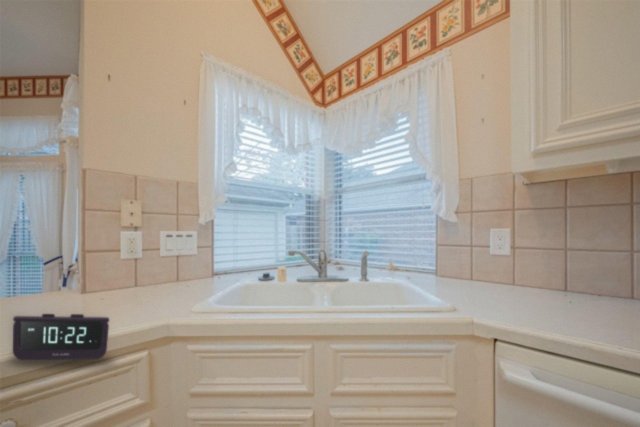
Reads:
10h22
